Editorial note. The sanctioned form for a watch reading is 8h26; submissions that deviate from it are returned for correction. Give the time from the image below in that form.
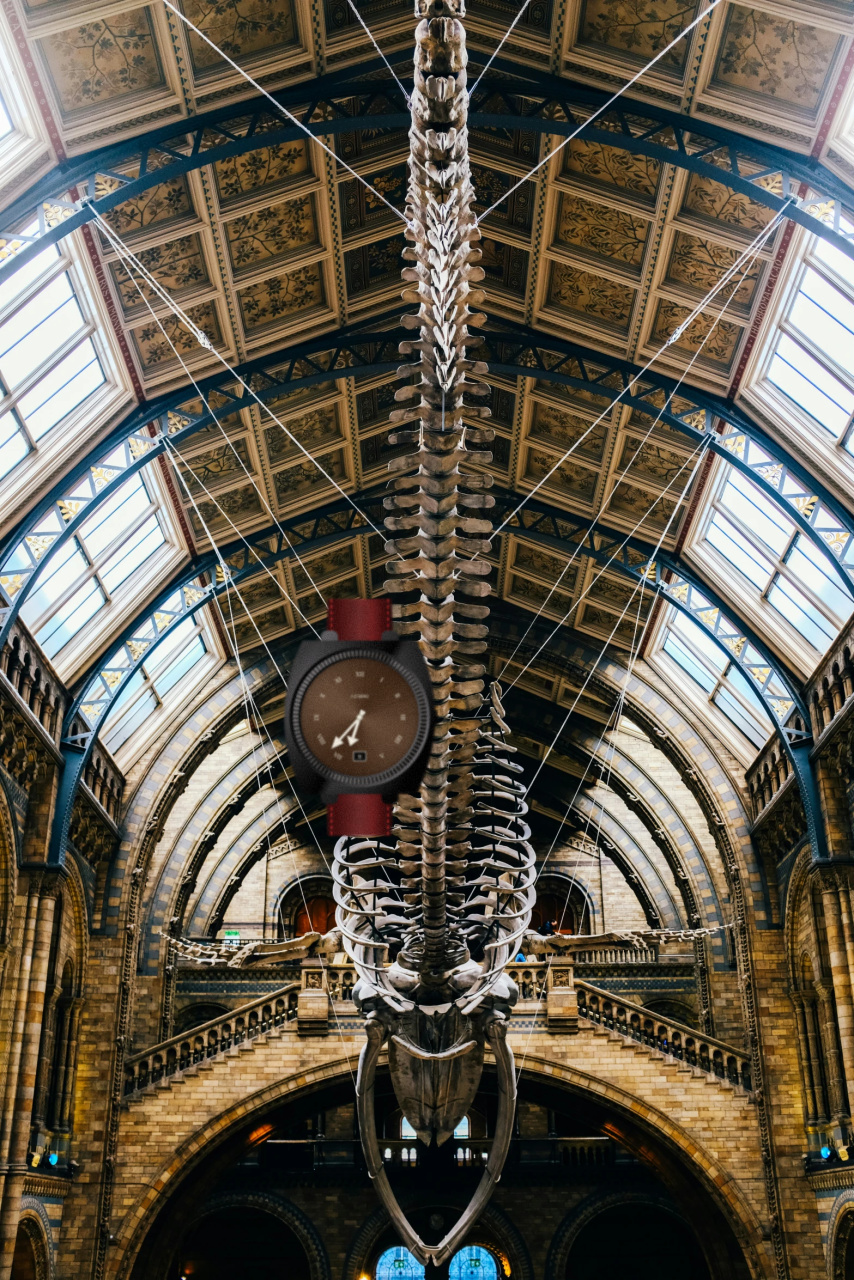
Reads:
6h37
